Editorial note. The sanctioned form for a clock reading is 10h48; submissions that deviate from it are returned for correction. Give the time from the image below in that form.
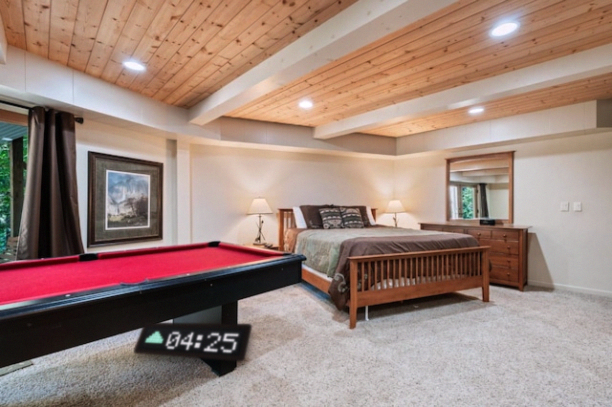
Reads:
4h25
